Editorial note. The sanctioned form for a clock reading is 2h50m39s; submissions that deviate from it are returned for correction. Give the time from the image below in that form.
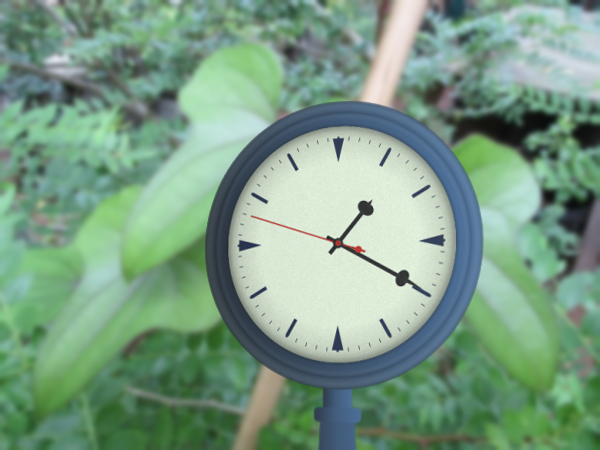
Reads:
1h19m48s
